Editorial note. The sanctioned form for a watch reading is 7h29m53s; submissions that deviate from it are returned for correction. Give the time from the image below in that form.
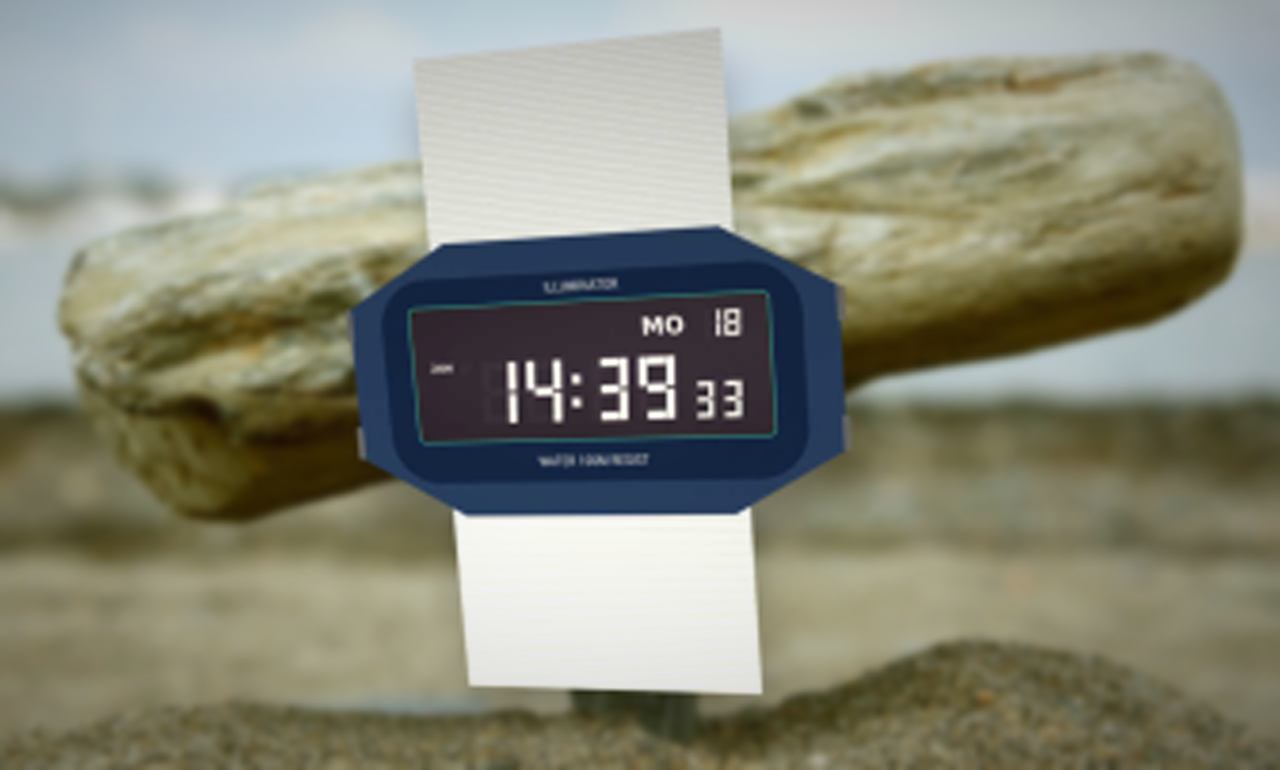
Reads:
14h39m33s
